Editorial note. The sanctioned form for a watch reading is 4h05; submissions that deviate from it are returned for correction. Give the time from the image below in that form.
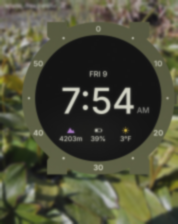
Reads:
7h54
